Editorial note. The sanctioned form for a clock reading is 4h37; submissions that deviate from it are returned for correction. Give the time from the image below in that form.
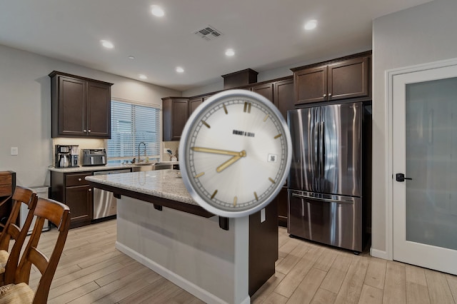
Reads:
7h45
